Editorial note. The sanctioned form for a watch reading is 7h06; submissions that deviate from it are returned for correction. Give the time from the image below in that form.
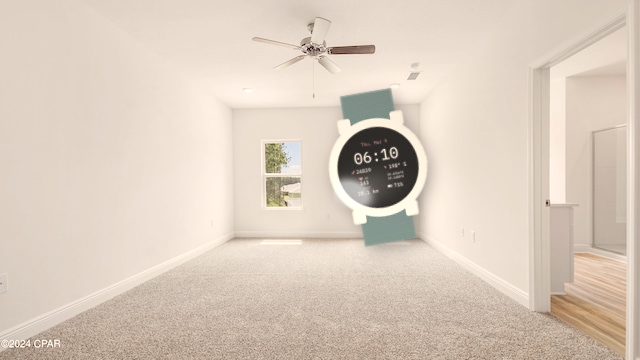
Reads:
6h10
